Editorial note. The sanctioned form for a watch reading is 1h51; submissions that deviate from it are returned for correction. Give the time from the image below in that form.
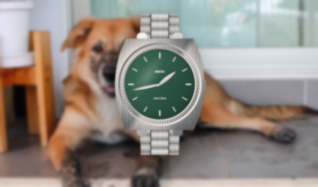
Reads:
1h43
